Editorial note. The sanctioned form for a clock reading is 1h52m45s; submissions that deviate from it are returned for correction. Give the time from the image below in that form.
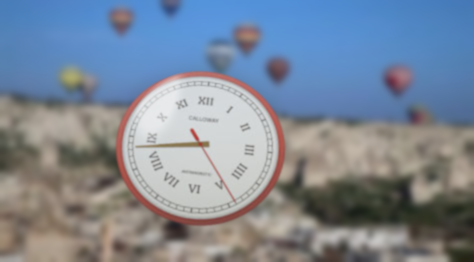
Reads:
8h43m24s
